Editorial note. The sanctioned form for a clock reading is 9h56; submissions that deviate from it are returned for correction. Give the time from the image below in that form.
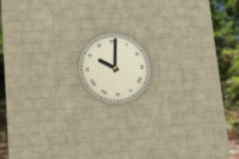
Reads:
10h01
